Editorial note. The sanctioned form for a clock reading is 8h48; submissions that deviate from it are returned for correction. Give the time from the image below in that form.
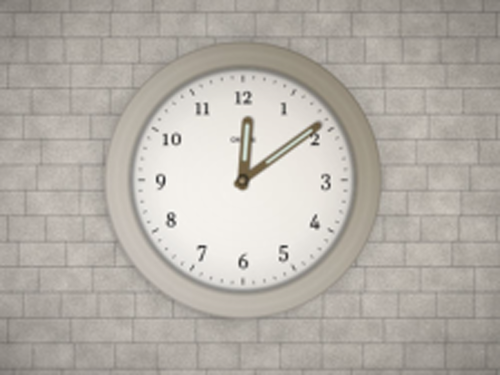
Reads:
12h09
